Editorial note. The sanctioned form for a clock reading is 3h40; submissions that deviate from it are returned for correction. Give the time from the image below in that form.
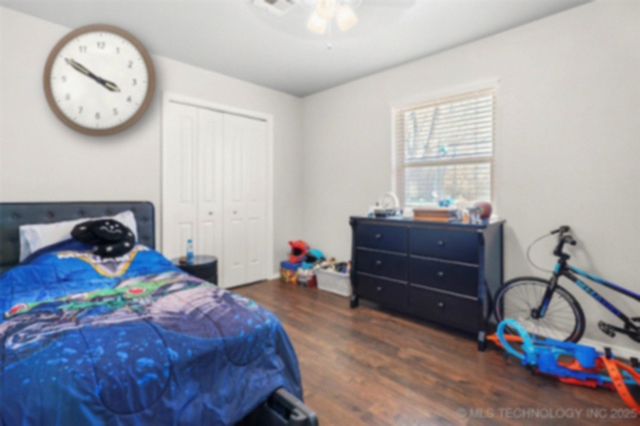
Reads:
3h50
